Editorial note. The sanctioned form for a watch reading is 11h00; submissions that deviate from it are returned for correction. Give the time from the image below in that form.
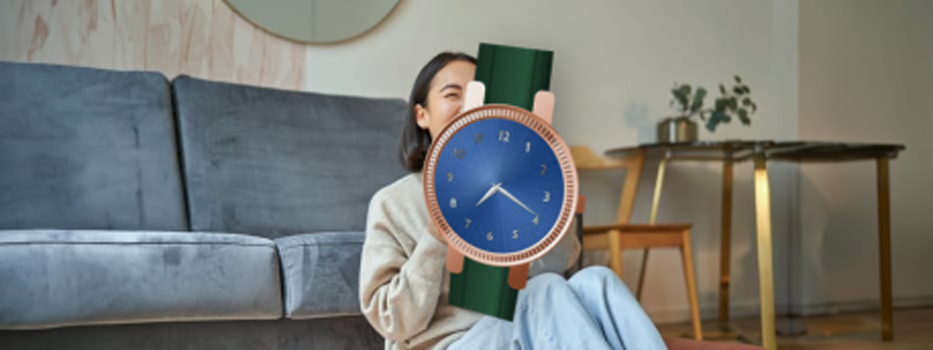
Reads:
7h19
